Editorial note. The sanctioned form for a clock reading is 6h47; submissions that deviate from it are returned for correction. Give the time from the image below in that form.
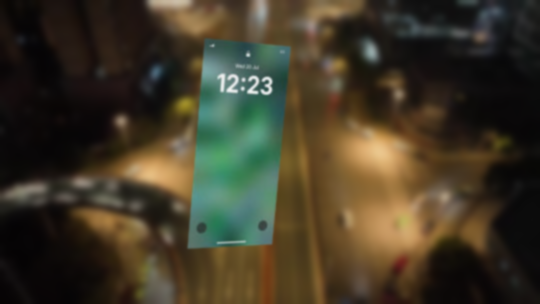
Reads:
12h23
